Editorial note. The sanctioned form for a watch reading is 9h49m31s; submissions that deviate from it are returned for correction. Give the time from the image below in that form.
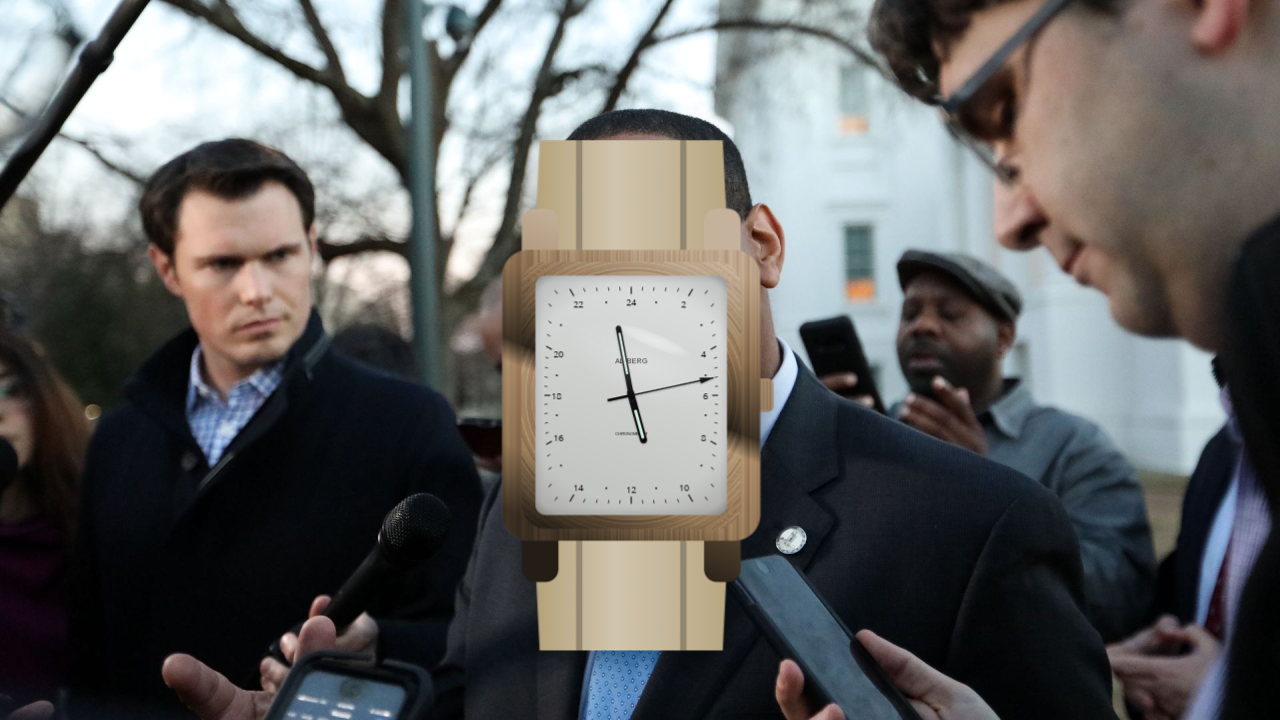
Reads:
10h58m13s
